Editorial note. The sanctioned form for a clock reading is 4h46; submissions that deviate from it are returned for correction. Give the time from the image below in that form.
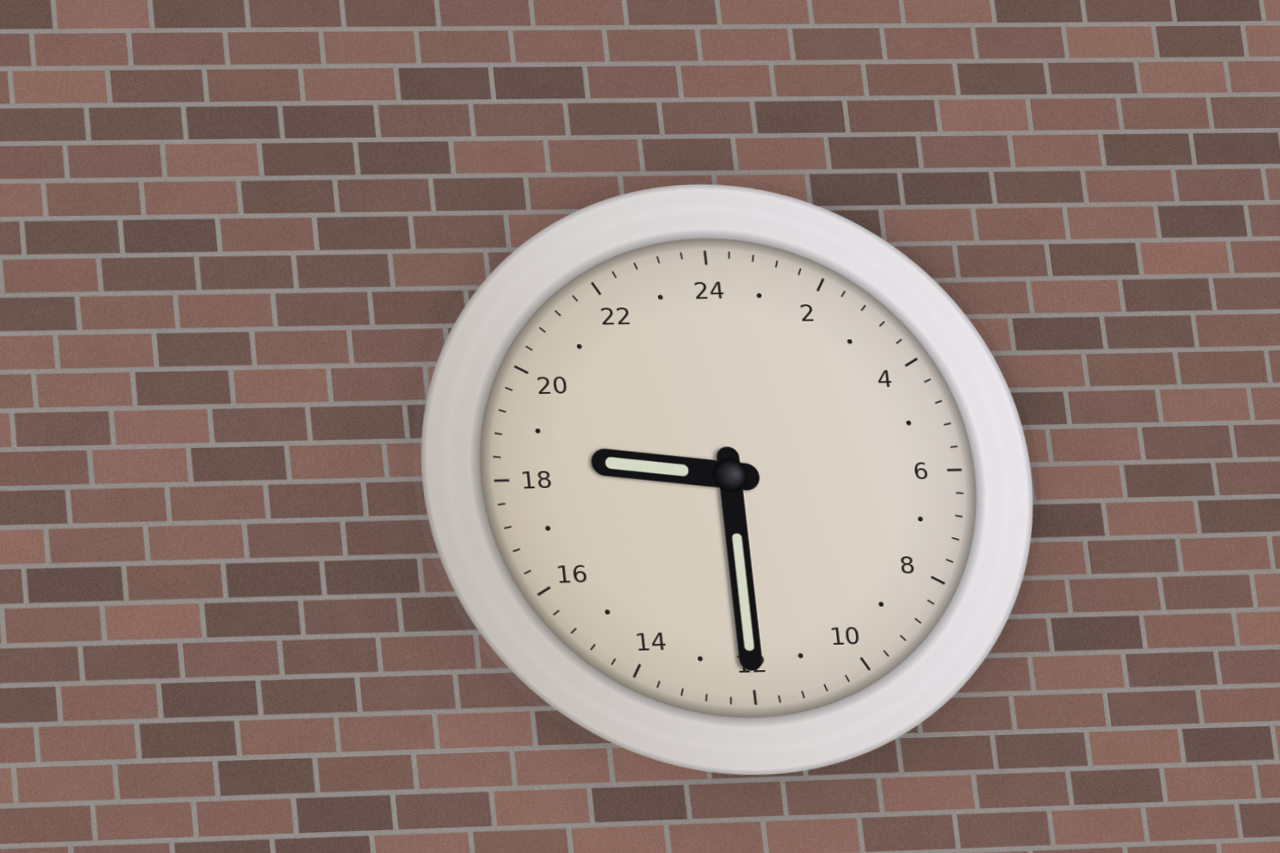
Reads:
18h30
